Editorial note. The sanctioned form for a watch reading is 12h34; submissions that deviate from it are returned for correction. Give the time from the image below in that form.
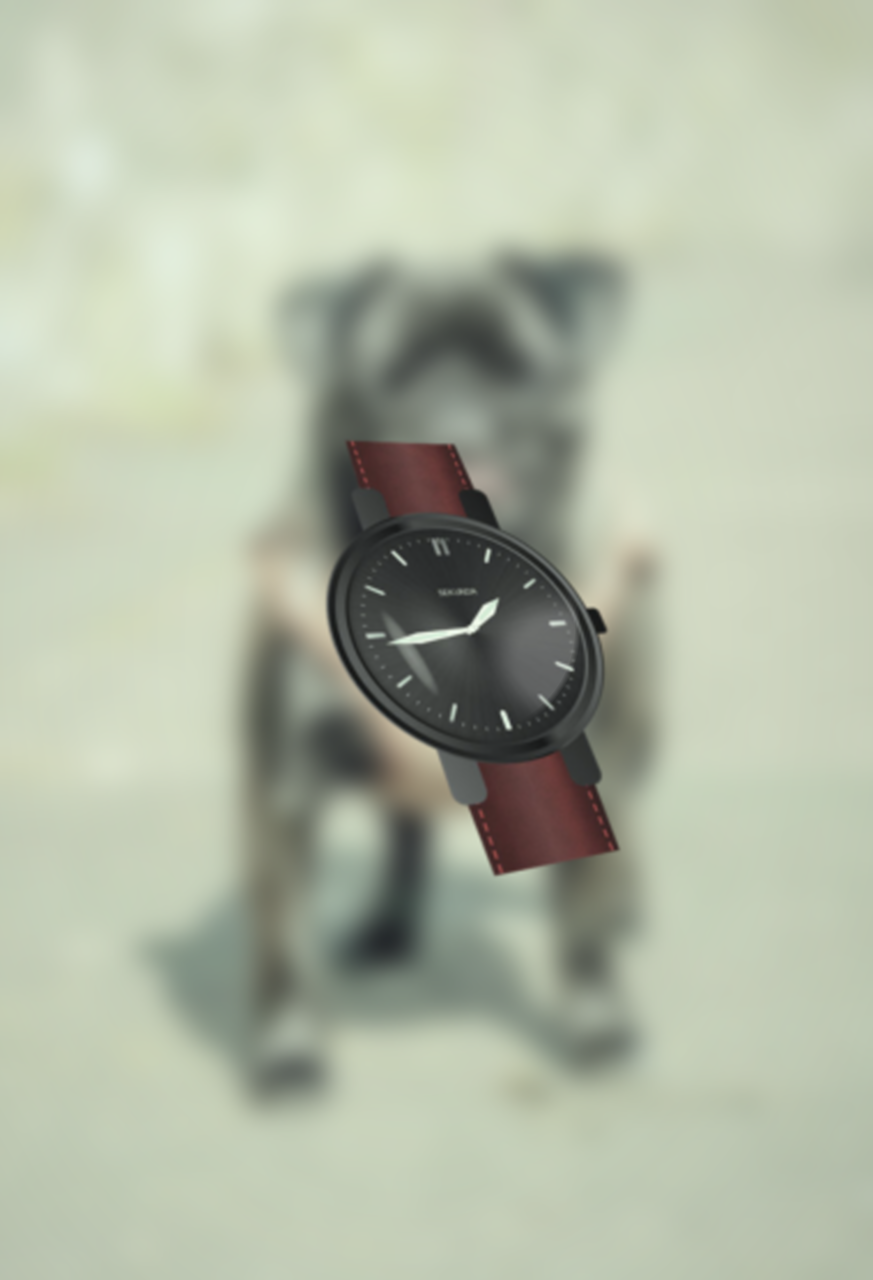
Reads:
1h44
